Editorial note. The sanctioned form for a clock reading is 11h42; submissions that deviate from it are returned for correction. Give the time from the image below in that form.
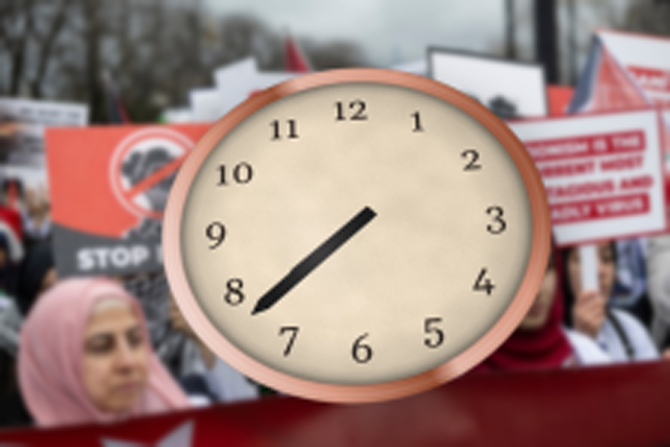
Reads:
7h38
